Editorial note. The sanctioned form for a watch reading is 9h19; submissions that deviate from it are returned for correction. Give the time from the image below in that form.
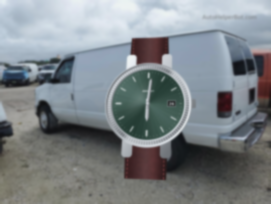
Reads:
6h01
